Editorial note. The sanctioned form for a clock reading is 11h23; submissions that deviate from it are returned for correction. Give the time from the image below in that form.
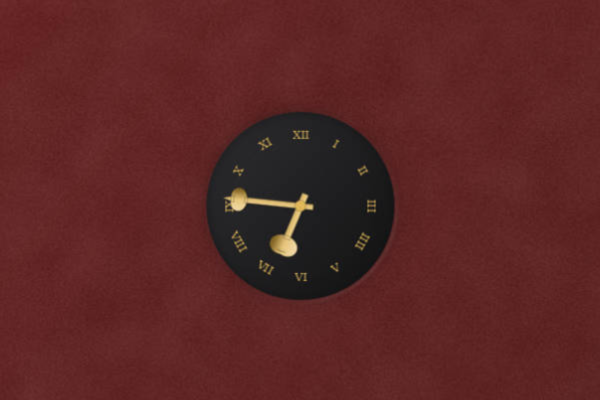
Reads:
6h46
